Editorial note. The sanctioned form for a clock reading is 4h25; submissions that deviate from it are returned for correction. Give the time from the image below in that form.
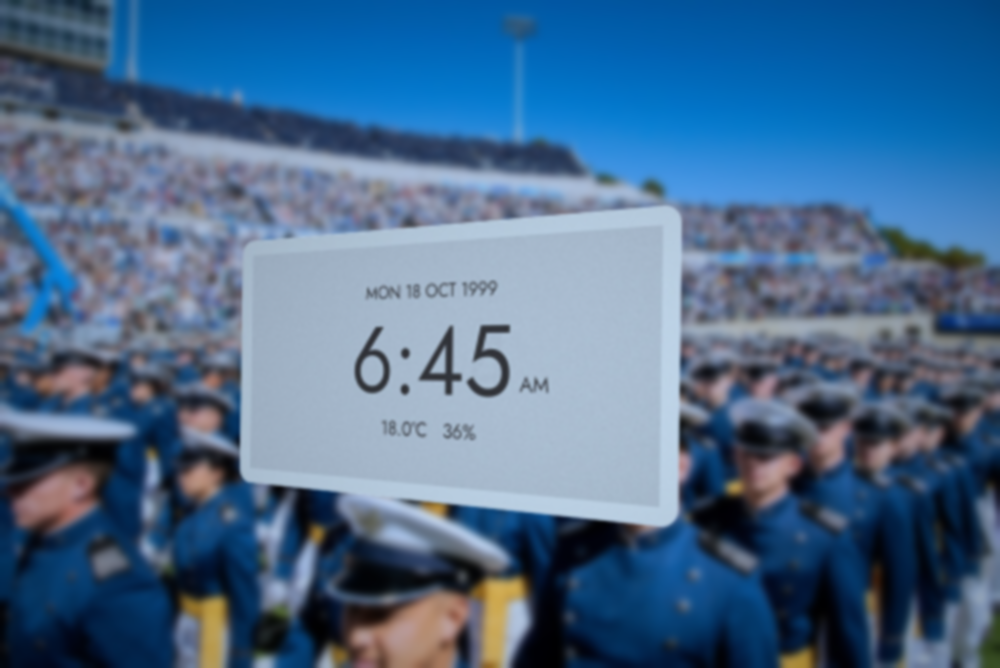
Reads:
6h45
